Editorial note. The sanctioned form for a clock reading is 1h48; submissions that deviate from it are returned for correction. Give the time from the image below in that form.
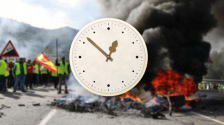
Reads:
12h52
